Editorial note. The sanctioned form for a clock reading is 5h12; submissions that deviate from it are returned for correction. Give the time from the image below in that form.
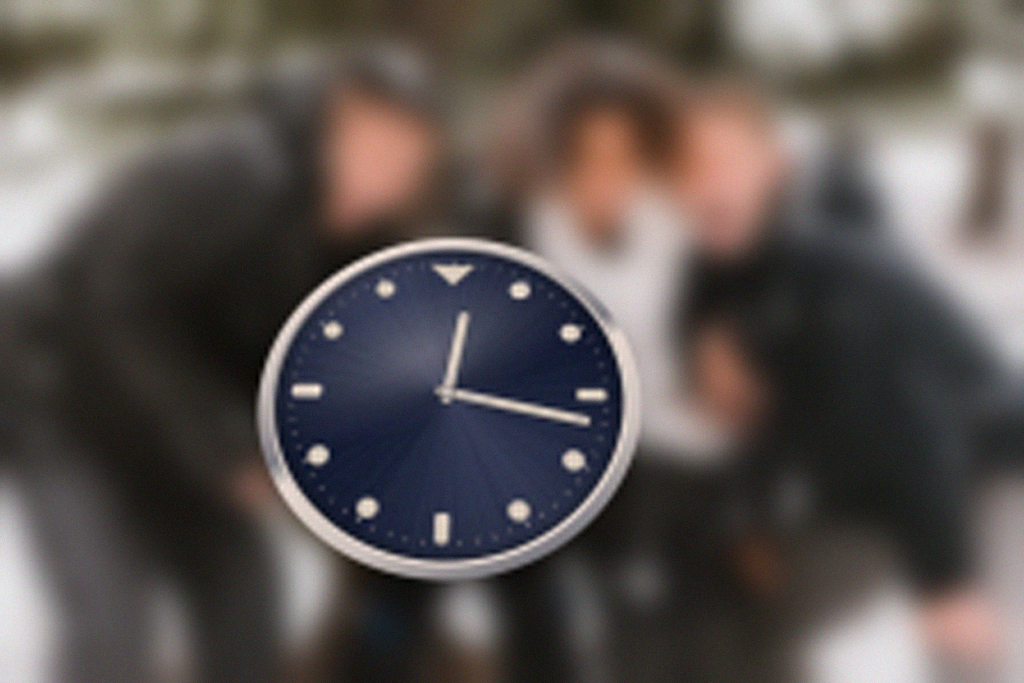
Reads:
12h17
